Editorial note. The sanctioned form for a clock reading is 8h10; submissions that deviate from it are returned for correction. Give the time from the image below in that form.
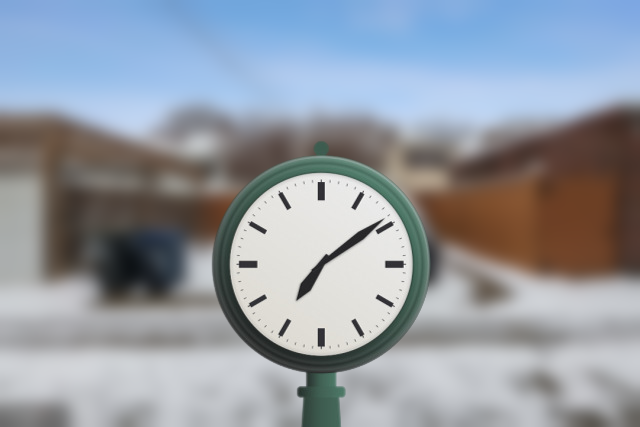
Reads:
7h09
